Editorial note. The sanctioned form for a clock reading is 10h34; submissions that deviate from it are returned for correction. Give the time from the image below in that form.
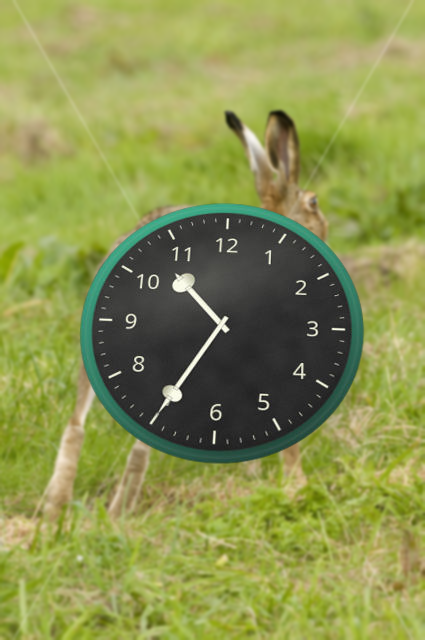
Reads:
10h35
